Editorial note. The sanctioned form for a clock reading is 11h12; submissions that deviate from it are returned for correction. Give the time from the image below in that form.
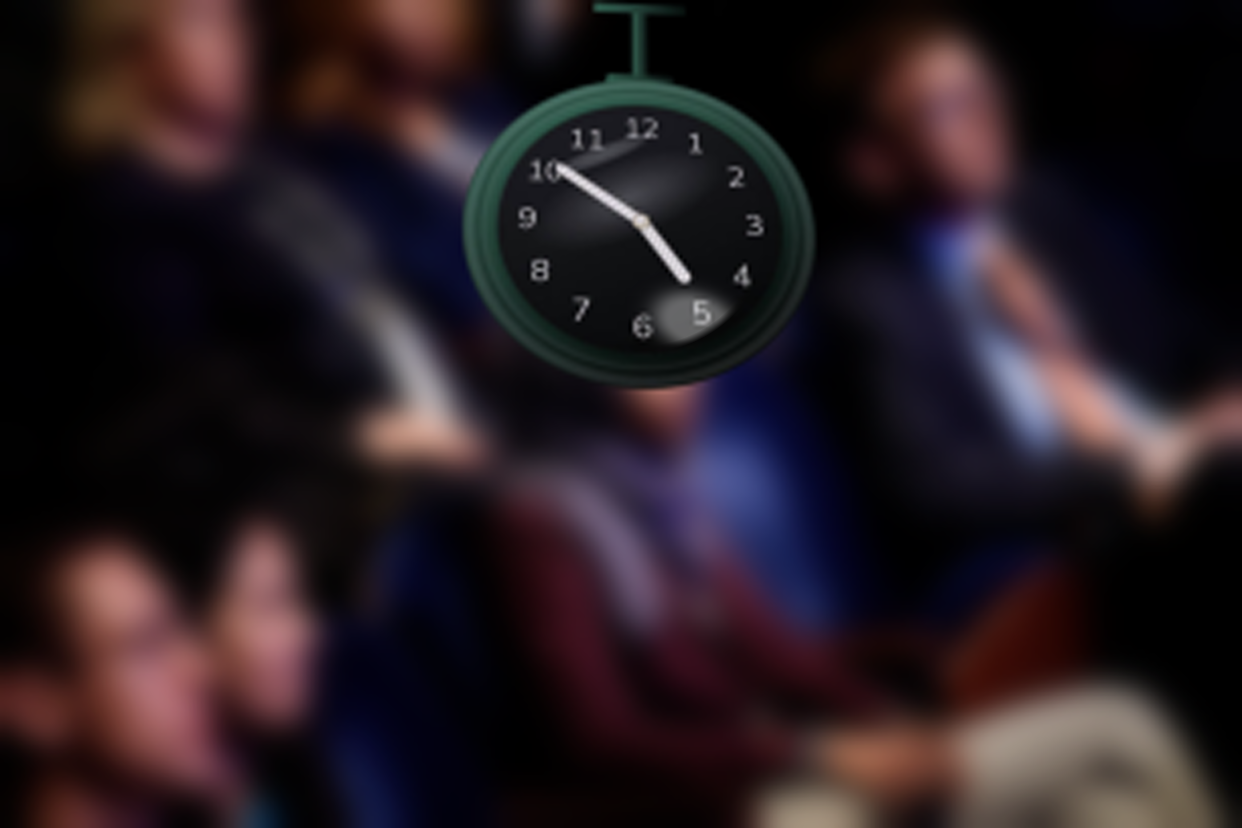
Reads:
4h51
